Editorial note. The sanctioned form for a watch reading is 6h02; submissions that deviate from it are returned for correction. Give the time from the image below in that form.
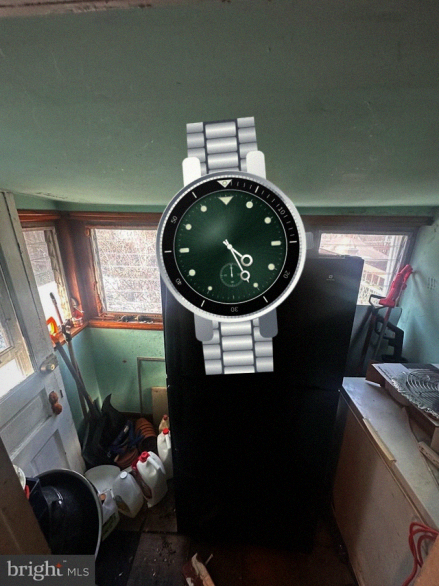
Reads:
4h26
